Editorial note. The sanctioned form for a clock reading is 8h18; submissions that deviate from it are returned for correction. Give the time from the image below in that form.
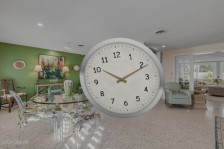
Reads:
10h11
